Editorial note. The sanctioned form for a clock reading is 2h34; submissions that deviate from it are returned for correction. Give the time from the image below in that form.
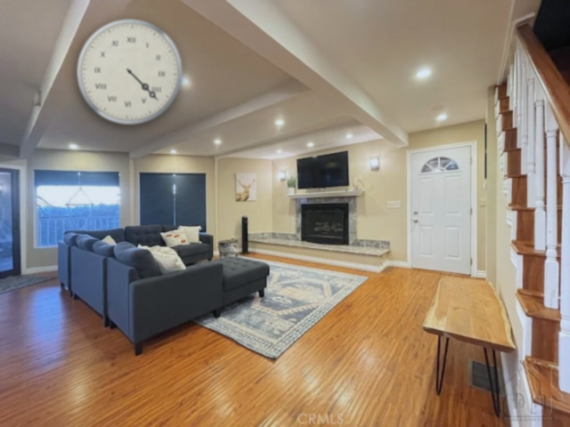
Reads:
4h22
